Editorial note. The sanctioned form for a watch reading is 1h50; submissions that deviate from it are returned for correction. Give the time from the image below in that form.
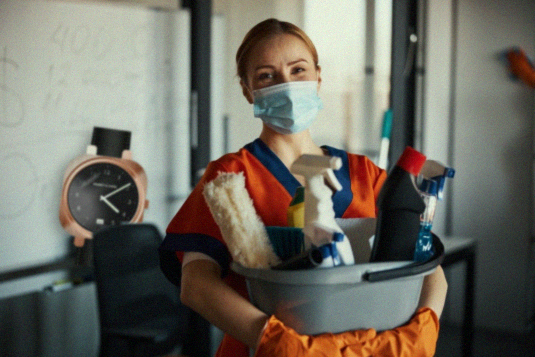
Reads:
4h09
